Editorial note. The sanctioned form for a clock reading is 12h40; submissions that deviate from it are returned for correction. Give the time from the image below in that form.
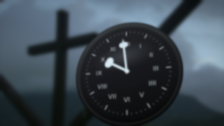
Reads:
9h59
